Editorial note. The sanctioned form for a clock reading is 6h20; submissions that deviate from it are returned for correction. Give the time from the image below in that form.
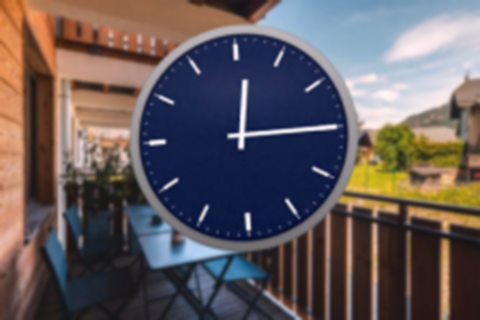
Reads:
12h15
